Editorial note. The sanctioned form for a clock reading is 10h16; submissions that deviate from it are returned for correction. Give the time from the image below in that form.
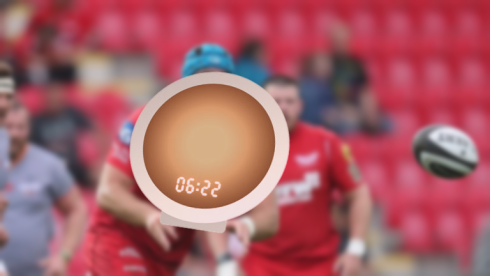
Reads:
6h22
